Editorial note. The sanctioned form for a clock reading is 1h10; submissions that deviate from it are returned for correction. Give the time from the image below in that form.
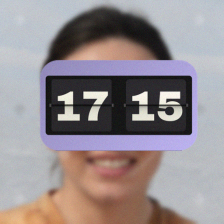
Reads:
17h15
